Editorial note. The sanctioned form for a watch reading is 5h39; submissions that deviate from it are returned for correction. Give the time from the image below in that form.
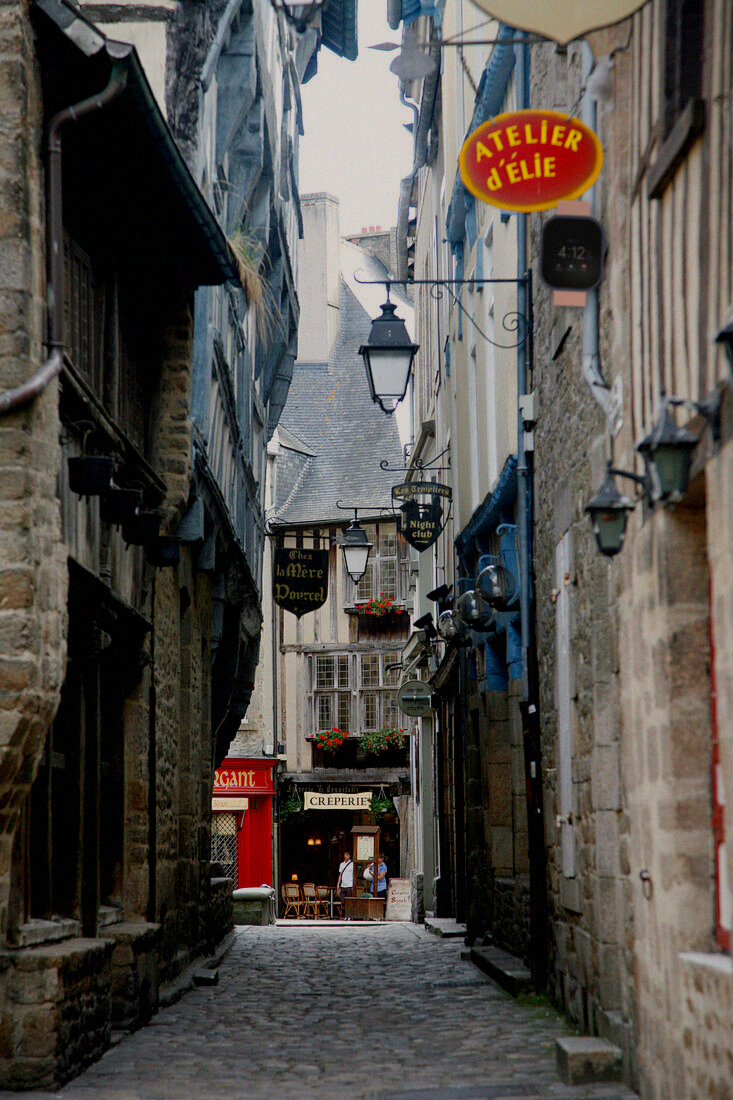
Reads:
4h12
